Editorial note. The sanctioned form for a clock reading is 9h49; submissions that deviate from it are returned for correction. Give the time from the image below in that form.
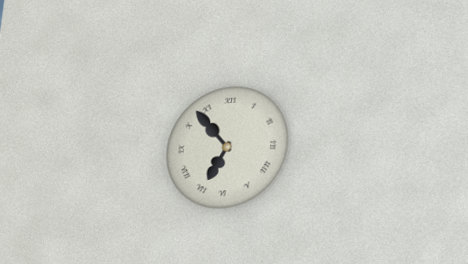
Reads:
6h53
